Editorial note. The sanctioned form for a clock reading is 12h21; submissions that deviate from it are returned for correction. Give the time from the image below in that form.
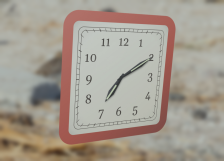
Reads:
7h10
